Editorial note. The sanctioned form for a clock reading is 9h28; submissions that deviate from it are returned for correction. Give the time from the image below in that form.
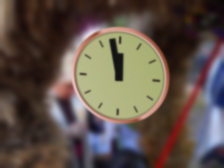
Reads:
11h58
